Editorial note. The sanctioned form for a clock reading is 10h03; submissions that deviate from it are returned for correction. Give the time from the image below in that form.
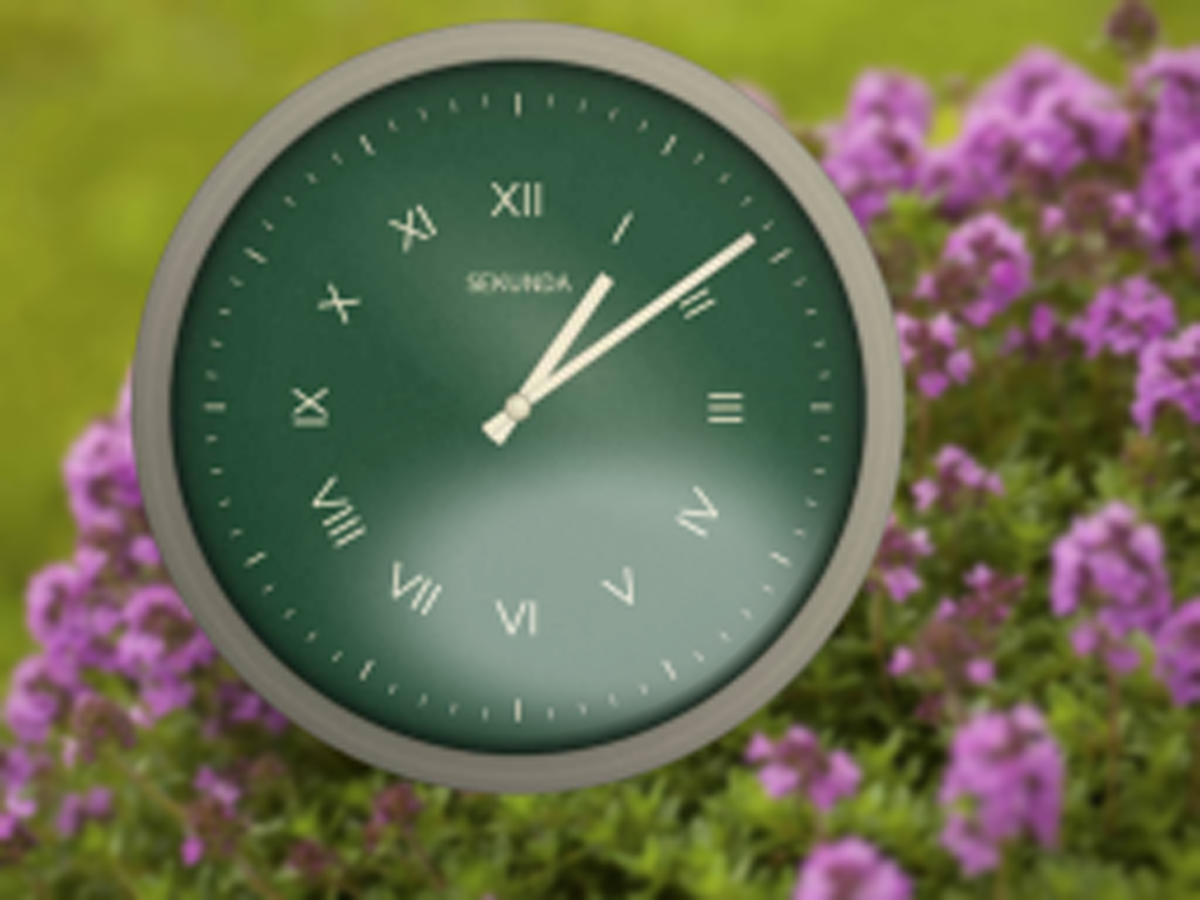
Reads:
1h09
